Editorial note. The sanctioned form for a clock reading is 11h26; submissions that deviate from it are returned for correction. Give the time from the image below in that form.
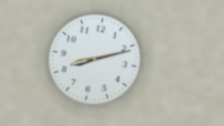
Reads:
8h11
